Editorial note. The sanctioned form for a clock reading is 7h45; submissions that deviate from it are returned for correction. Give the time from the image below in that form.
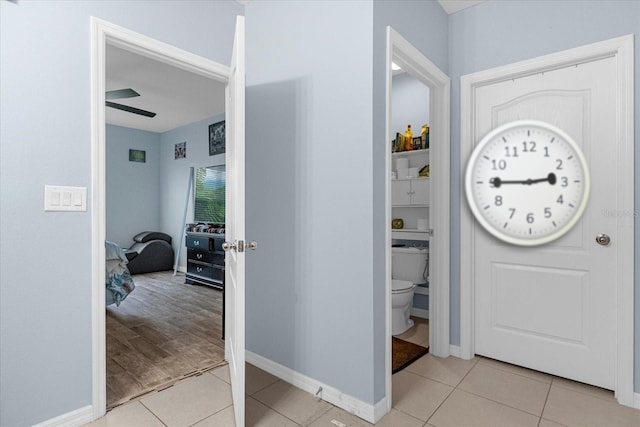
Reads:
2h45
